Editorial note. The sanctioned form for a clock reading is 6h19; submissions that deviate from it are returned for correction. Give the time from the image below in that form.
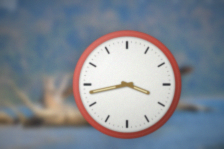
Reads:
3h43
